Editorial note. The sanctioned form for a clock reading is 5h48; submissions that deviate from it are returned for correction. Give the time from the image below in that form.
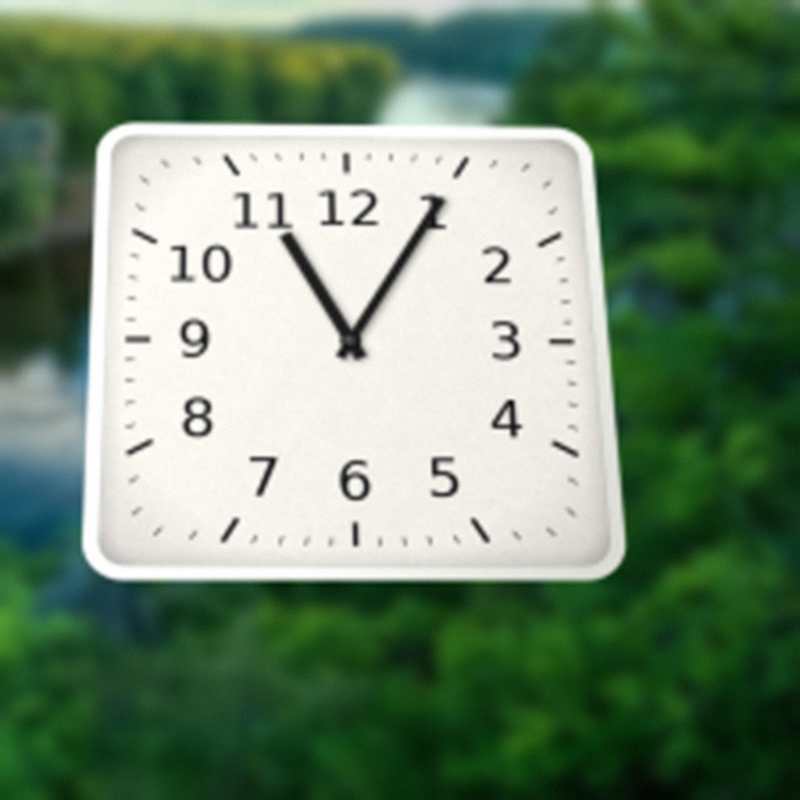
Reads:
11h05
